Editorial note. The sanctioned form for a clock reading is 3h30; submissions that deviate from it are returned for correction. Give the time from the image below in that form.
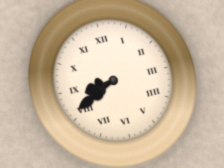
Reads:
8h41
